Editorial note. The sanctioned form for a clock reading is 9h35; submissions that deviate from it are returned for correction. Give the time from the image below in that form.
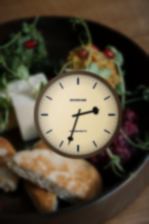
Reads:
2h33
